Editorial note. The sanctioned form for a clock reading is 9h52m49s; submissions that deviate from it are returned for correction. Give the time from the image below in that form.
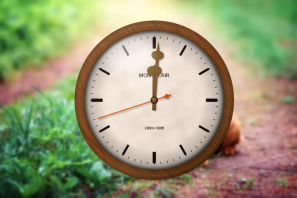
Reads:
12h00m42s
